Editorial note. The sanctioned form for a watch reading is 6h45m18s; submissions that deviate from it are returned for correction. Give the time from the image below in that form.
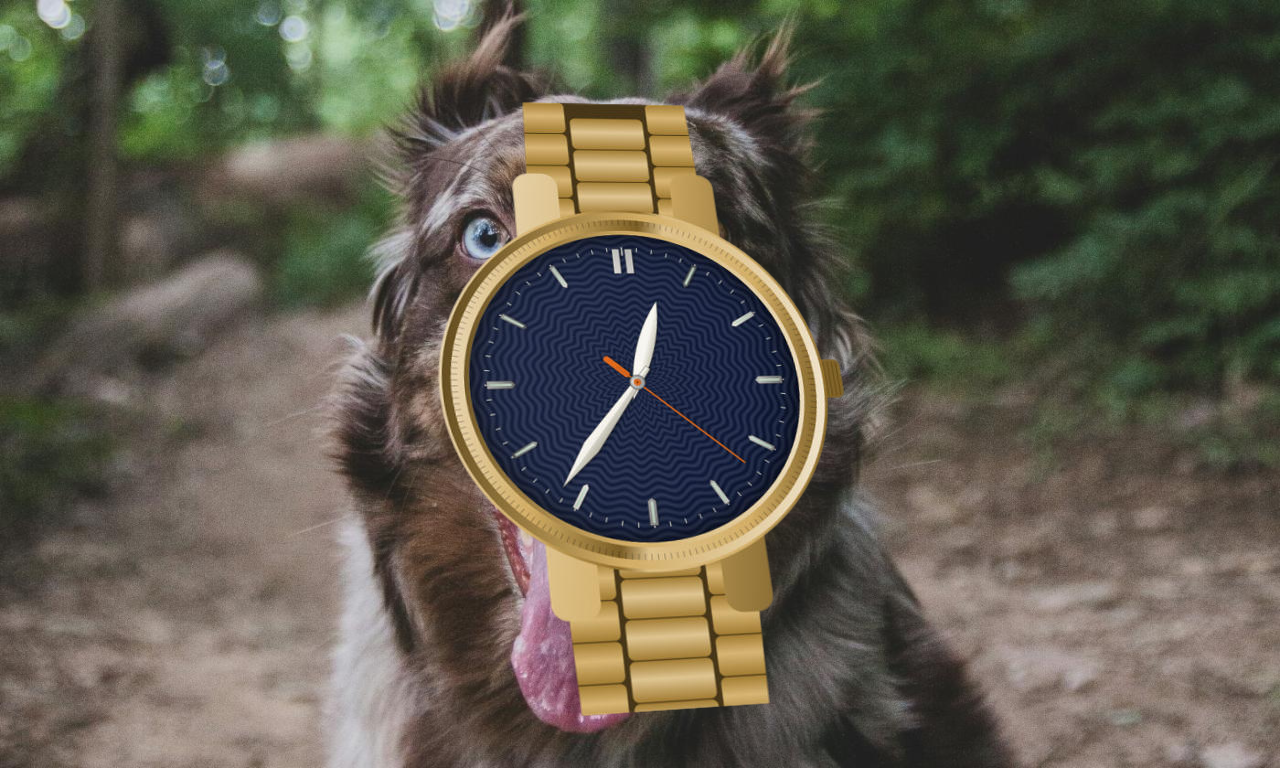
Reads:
12h36m22s
